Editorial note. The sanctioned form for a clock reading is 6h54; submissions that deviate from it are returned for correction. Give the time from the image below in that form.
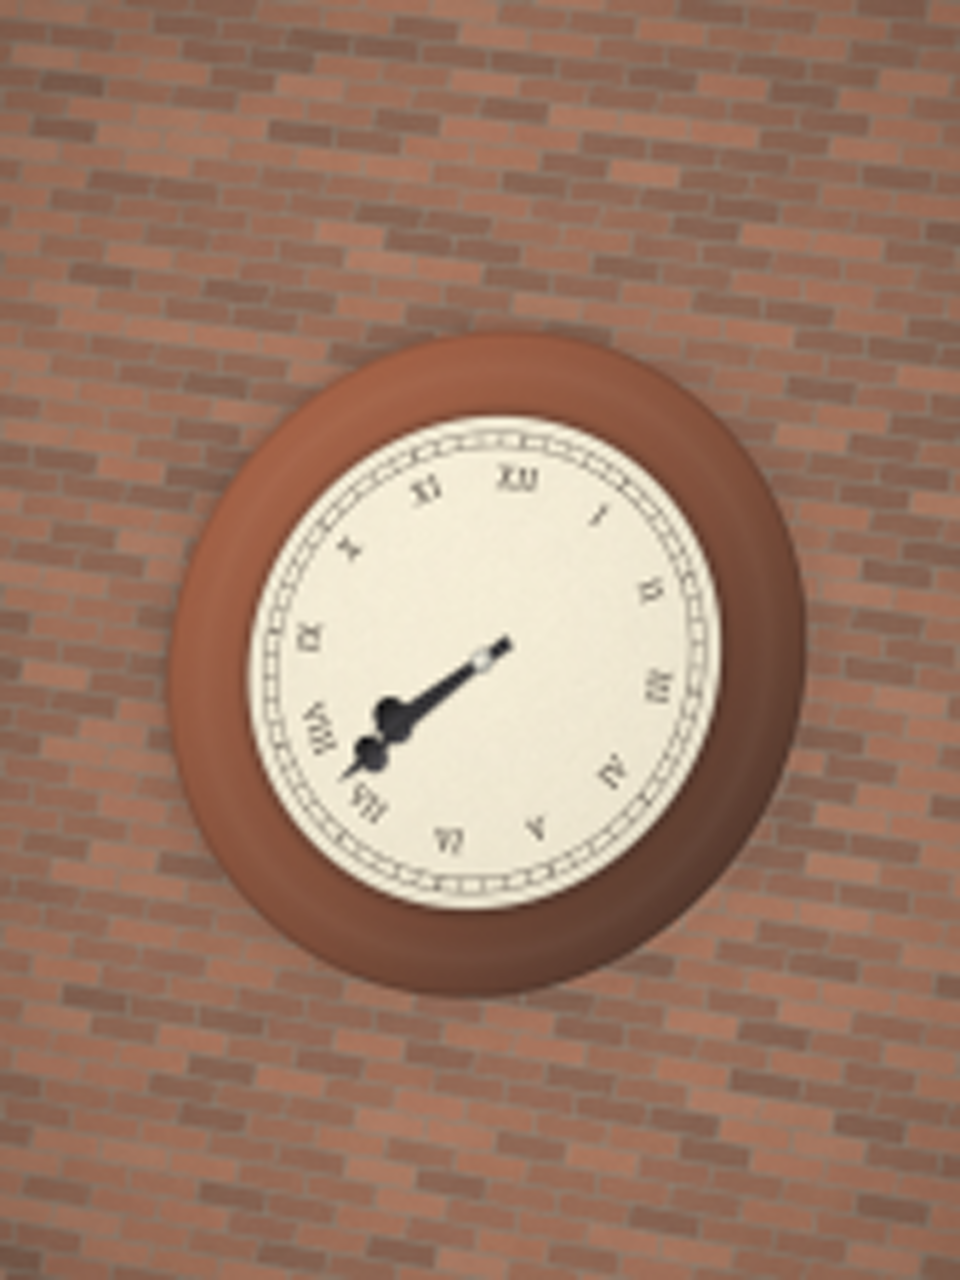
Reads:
7h37
